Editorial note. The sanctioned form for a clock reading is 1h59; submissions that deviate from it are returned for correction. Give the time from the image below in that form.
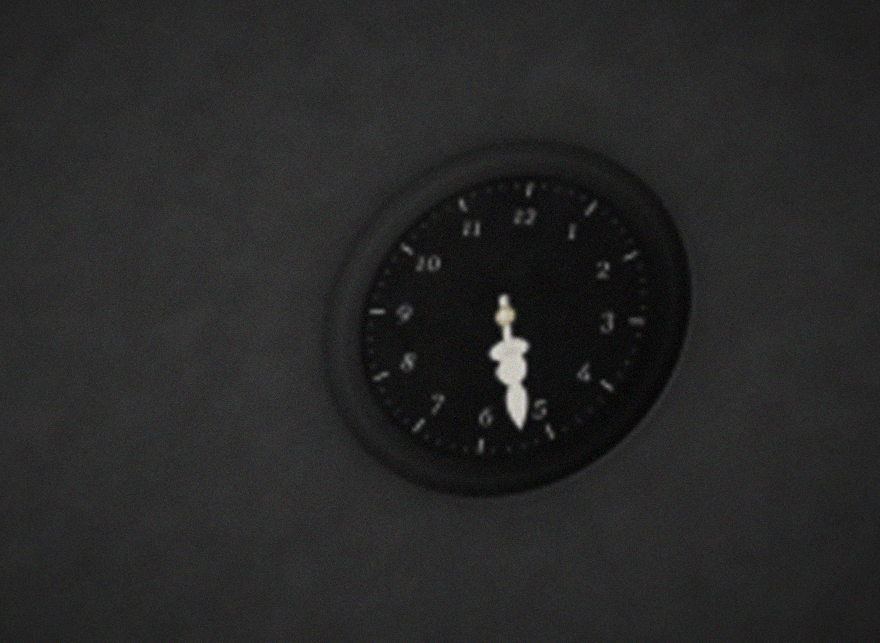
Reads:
5h27
